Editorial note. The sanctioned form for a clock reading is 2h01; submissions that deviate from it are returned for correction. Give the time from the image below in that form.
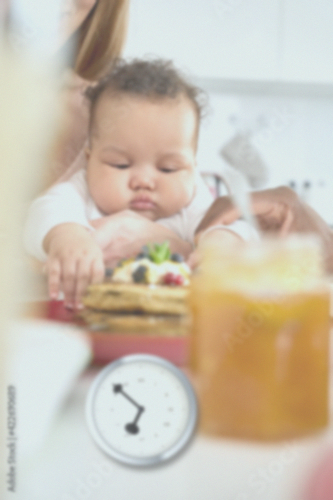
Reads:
6h52
